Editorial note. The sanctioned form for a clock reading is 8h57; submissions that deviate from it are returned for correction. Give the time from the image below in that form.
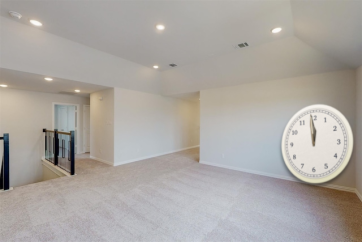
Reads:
11h59
